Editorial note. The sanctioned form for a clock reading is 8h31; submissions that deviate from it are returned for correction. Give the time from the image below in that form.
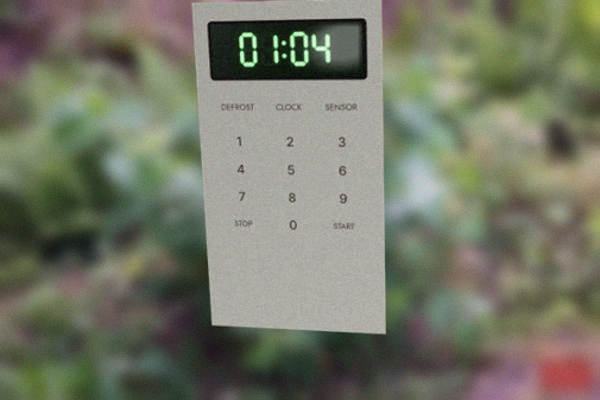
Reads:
1h04
